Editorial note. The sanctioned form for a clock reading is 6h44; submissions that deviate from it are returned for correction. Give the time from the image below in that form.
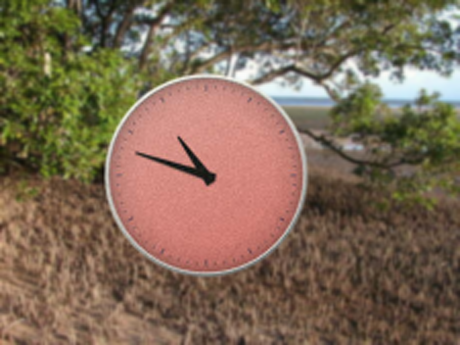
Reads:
10h48
